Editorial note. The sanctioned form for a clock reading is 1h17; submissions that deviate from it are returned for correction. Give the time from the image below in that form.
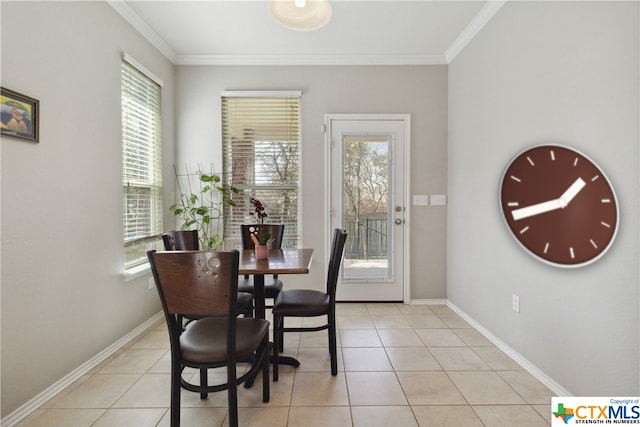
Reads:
1h43
